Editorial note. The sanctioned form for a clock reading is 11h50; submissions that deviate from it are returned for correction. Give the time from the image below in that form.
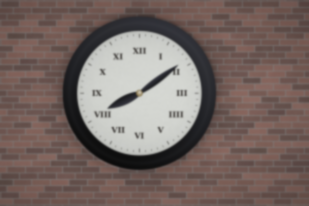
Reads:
8h09
